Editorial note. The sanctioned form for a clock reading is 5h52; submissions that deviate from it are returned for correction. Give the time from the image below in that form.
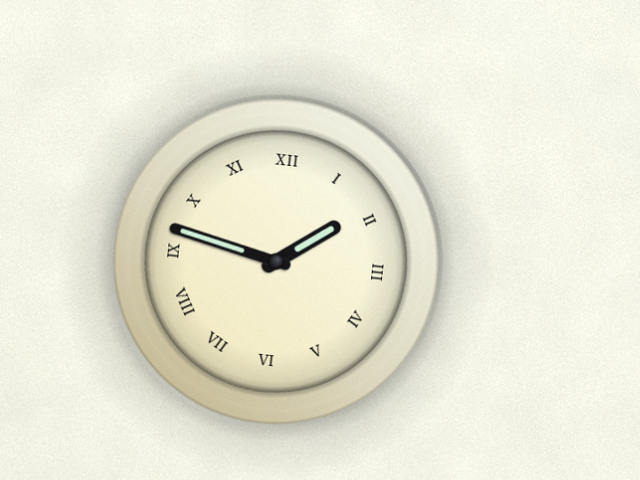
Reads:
1h47
